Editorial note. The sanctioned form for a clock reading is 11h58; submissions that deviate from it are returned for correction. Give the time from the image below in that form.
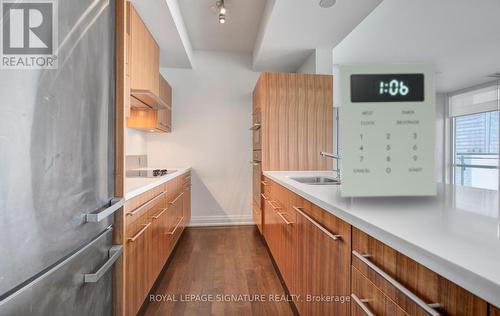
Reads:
1h06
